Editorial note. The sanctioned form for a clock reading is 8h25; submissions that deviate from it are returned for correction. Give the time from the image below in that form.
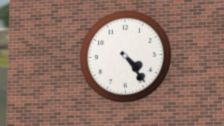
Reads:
4h24
